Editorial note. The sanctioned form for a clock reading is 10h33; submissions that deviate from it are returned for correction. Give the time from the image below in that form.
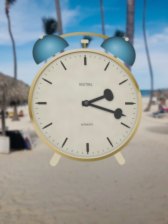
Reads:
2h18
